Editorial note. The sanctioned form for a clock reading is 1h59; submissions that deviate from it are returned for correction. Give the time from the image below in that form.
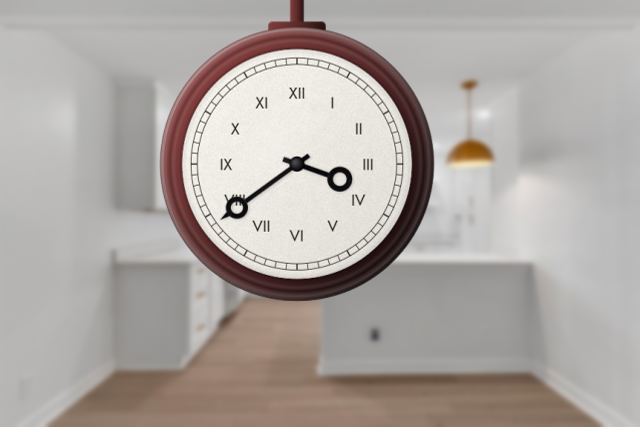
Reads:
3h39
